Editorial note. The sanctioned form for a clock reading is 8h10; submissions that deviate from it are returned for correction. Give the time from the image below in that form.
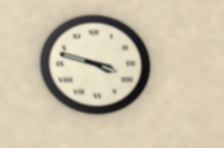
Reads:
3h48
